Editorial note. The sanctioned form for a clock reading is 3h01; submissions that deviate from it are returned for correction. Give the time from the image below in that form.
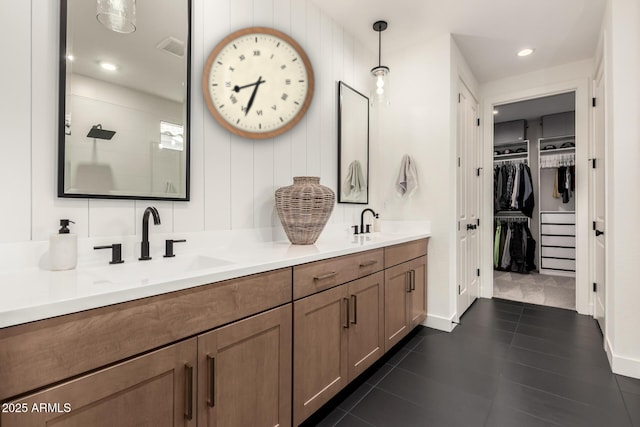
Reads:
8h34
